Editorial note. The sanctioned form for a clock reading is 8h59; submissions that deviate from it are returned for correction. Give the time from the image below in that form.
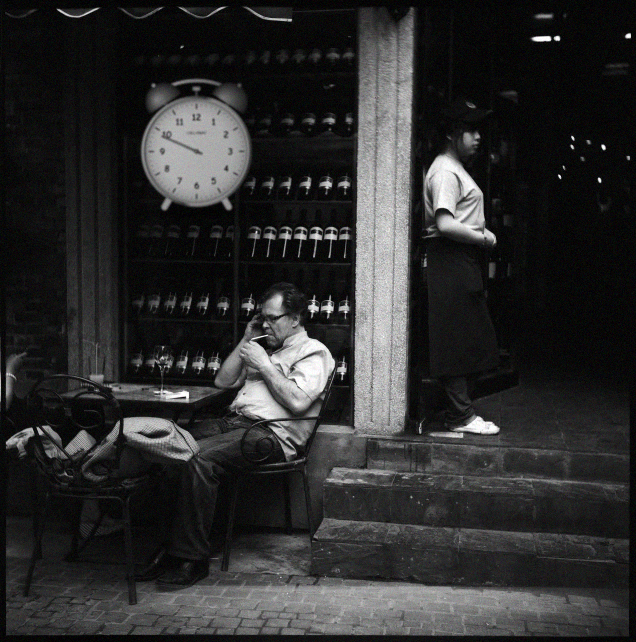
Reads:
9h49
